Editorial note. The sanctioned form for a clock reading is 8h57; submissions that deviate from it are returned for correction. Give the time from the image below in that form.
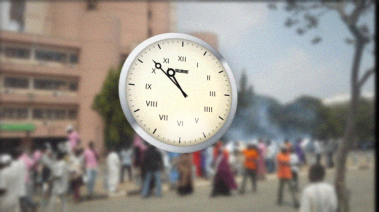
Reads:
10h52
